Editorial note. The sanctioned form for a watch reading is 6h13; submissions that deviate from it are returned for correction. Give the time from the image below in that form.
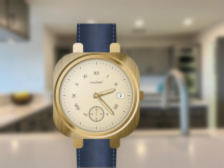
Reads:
2h23
